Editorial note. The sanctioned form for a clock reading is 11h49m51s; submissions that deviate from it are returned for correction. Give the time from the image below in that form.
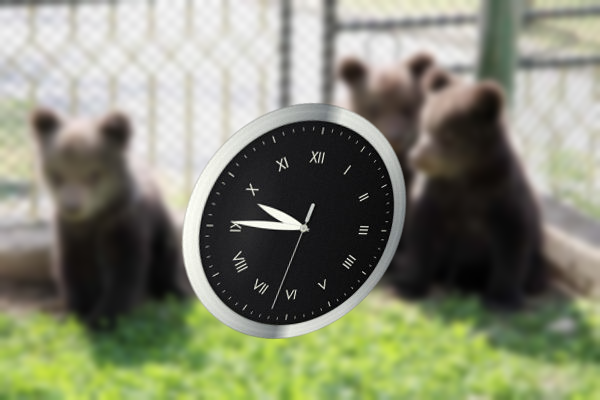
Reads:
9h45m32s
